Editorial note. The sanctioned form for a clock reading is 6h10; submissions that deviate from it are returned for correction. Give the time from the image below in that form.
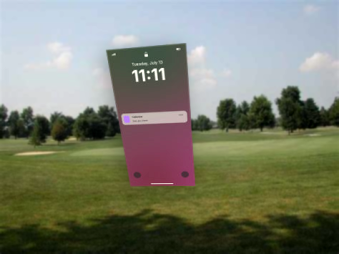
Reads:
11h11
